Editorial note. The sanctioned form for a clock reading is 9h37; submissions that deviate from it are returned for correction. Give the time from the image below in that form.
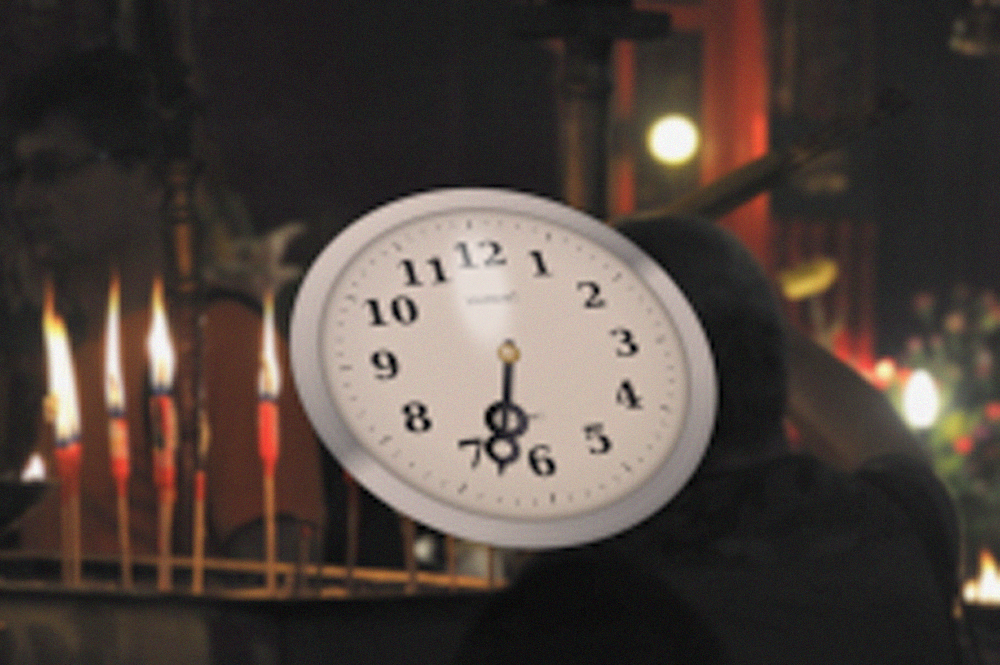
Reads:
6h33
